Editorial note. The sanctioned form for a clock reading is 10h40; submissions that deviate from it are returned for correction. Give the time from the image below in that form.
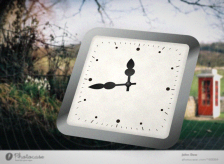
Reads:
11h43
